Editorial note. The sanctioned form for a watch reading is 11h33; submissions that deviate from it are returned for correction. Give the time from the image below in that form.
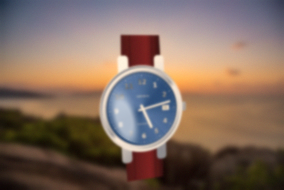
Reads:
5h13
